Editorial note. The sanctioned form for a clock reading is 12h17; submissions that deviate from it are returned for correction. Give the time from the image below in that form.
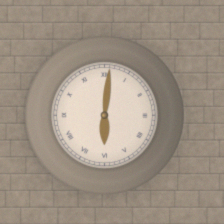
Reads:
6h01
